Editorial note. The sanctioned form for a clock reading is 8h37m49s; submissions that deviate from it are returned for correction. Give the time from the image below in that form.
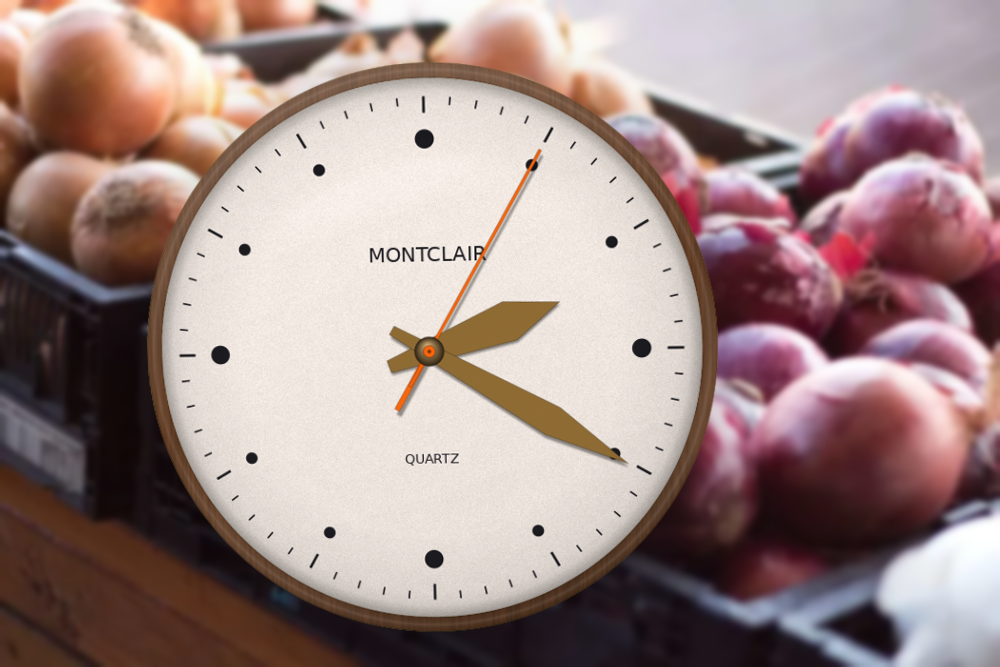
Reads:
2h20m05s
